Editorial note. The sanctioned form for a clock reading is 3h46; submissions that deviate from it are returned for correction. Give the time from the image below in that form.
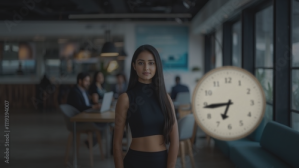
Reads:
6h44
